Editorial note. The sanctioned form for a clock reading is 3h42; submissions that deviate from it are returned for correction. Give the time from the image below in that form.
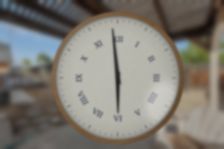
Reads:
5h59
